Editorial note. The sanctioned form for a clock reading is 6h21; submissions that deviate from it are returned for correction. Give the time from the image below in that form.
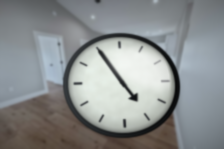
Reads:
4h55
